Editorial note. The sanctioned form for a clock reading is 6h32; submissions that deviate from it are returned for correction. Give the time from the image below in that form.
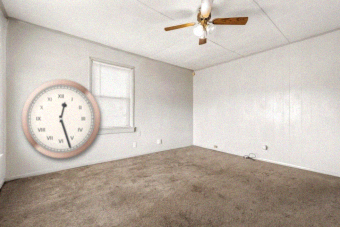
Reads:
12h27
